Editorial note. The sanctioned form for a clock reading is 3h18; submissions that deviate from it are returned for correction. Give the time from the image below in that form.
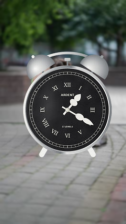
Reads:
1h20
